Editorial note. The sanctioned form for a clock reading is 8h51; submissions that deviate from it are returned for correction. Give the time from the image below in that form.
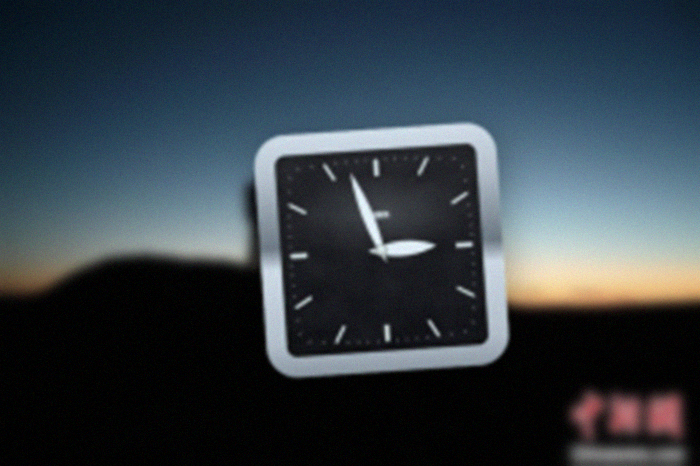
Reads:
2h57
